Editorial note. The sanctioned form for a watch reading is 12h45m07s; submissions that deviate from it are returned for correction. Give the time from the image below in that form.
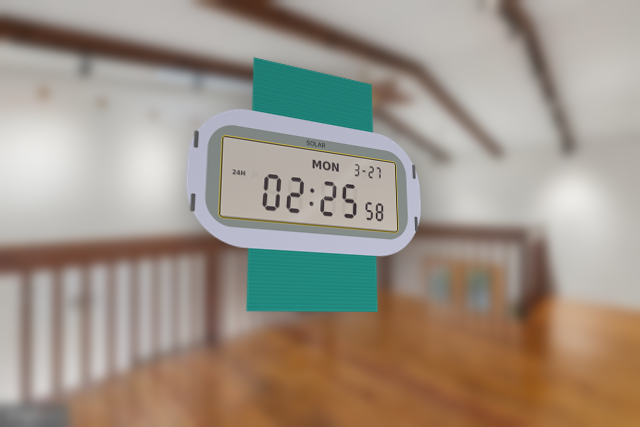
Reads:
2h25m58s
